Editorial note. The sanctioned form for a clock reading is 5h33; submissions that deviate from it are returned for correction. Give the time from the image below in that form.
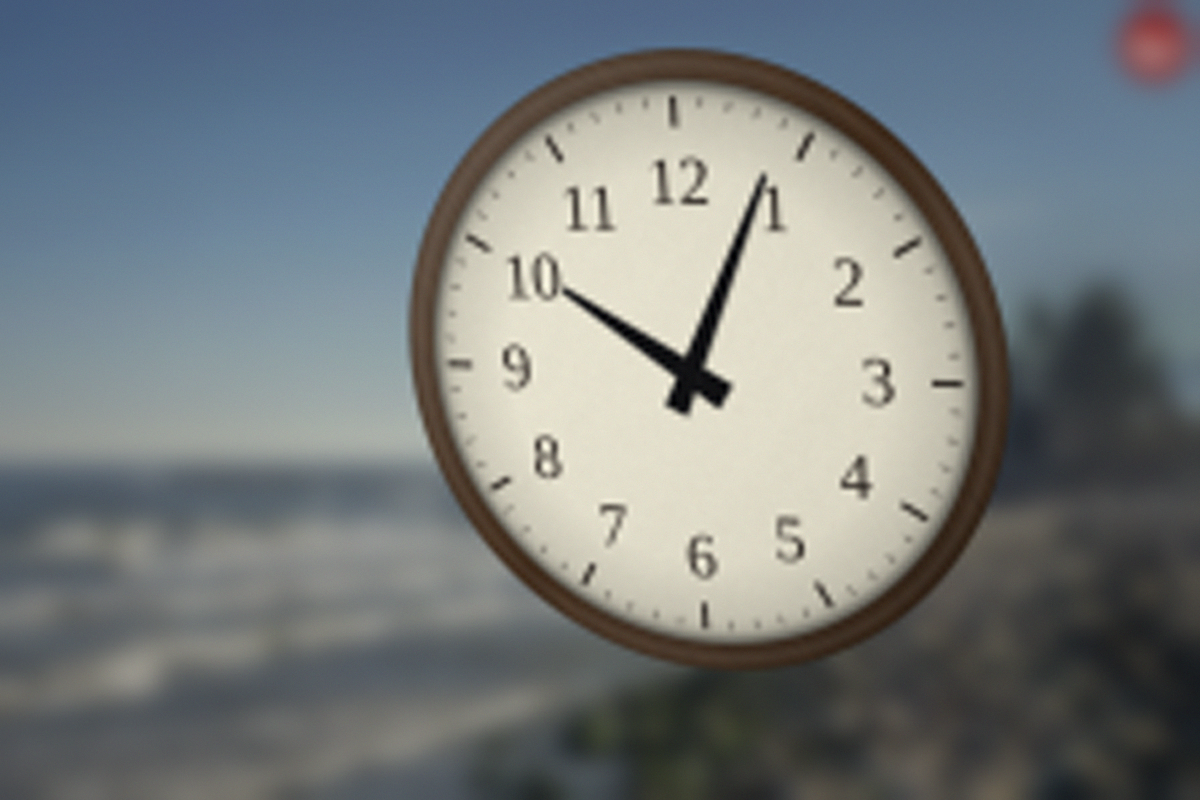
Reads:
10h04
